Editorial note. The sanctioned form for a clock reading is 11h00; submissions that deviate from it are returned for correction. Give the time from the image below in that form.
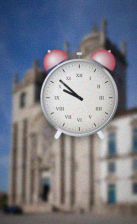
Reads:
9h52
